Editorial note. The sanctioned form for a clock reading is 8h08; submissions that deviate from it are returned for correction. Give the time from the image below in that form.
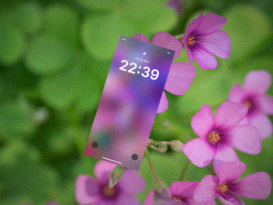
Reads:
22h39
